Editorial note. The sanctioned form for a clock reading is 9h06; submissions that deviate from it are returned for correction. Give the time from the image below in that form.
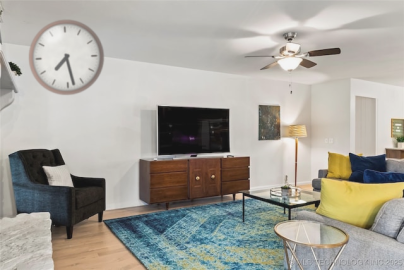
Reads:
7h28
